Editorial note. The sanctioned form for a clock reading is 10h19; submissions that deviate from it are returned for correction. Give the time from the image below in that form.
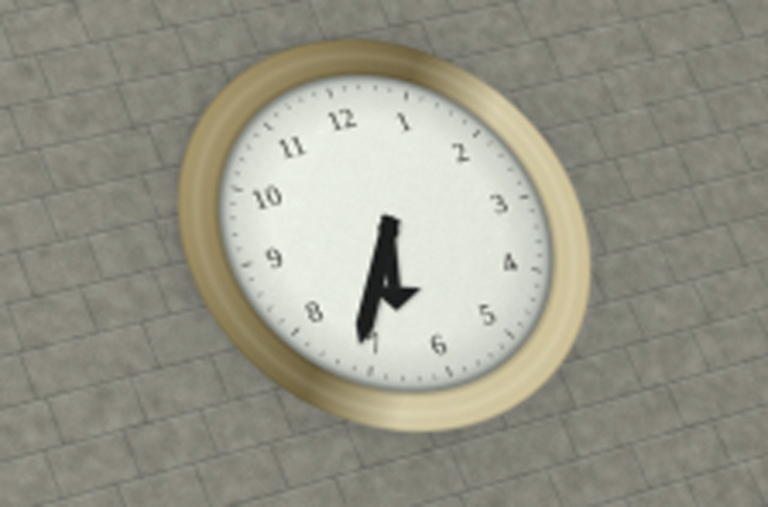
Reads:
6h36
